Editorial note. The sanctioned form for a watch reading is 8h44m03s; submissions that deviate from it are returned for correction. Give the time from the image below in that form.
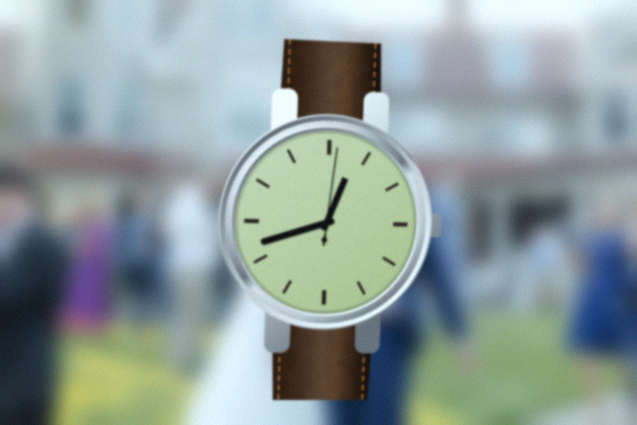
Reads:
12h42m01s
